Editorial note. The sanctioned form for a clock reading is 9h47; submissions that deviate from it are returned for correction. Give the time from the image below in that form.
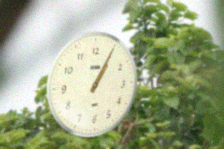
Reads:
1h05
